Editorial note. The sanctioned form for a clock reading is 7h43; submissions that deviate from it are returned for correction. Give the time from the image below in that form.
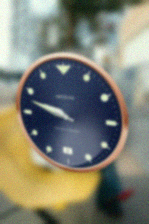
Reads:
9h48
